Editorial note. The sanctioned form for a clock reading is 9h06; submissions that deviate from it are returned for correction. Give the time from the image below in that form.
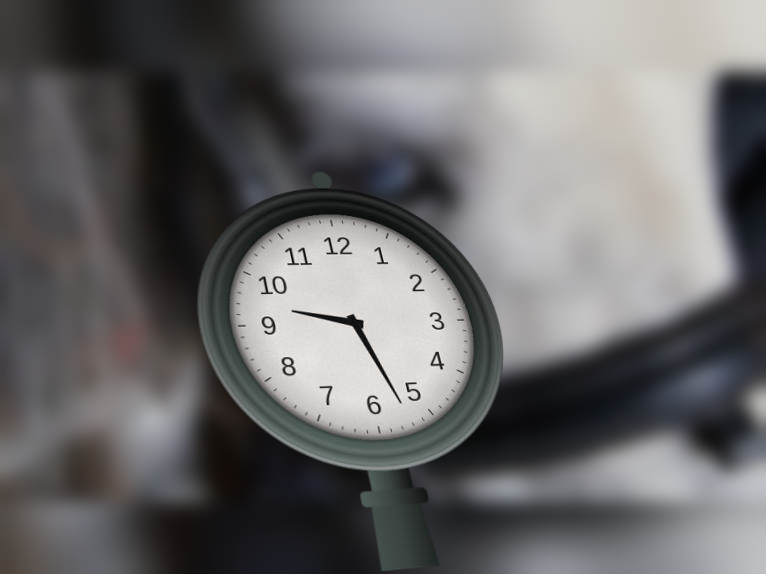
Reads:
9h27
